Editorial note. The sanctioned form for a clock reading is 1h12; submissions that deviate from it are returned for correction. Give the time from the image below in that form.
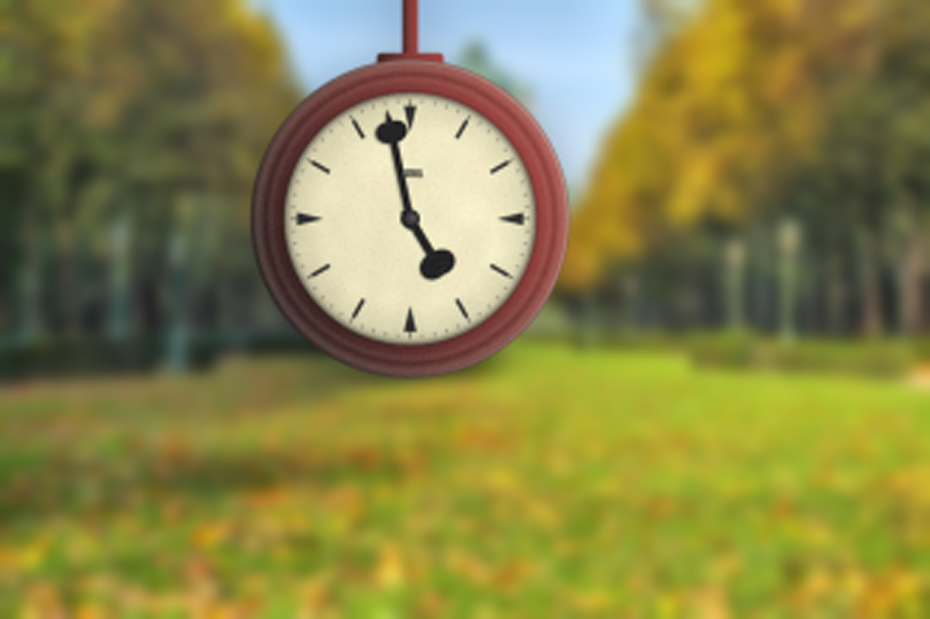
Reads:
4h58
